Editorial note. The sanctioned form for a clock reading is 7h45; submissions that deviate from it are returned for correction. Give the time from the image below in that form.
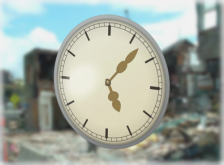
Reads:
5h07
